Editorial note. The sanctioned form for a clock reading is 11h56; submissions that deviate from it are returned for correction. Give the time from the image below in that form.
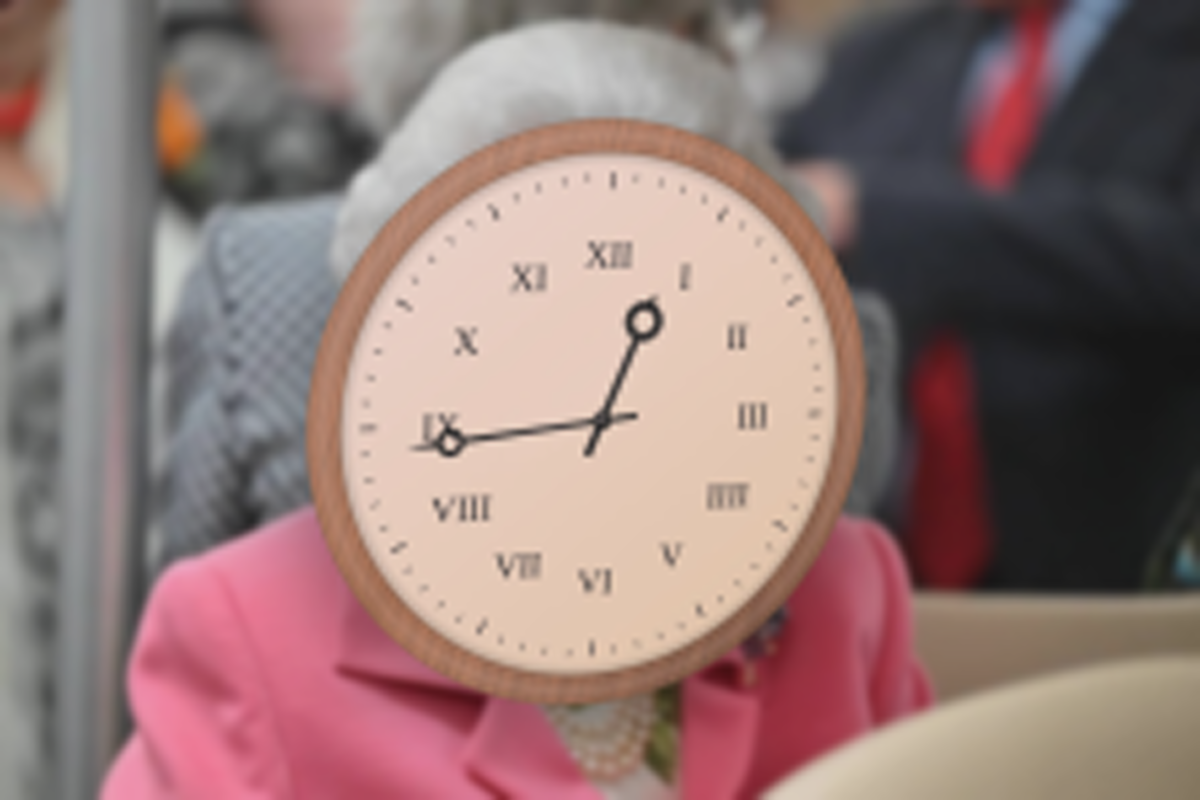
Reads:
12h44
